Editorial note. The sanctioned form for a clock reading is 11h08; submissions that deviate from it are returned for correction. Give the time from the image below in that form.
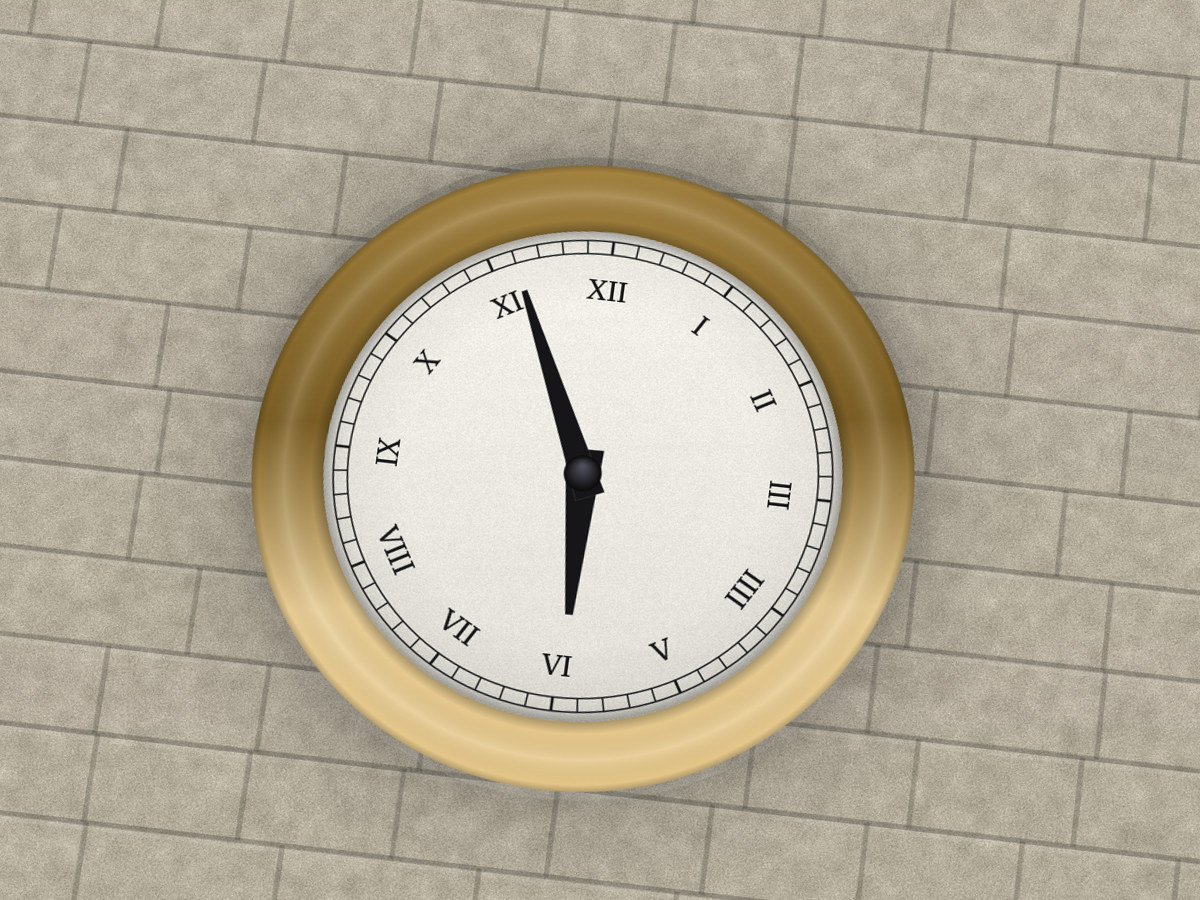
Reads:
5h56
